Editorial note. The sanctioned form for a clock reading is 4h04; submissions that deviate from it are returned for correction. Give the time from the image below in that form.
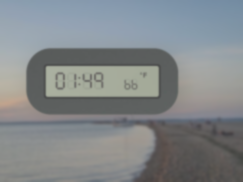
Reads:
1h49
